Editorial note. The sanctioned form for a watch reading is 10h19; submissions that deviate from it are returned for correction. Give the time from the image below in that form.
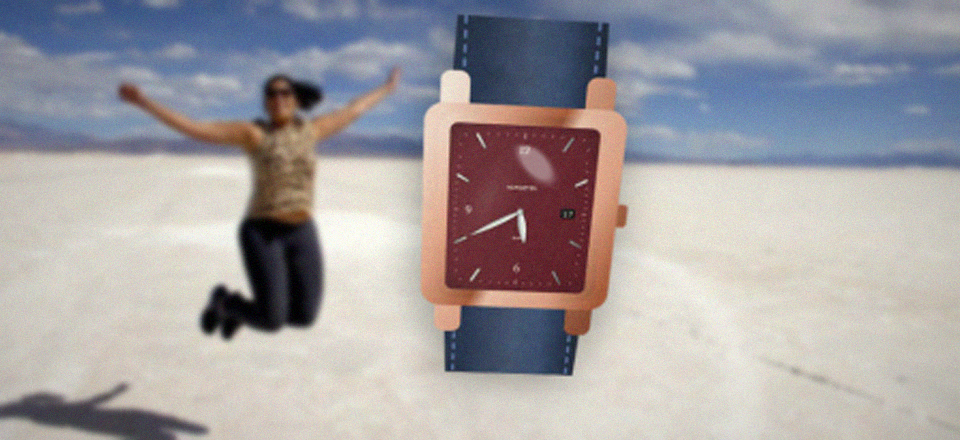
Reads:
5h40
